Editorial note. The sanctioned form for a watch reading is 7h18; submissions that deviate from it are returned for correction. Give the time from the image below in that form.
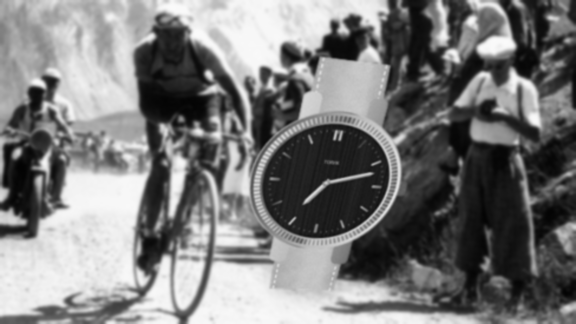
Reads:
7h12
